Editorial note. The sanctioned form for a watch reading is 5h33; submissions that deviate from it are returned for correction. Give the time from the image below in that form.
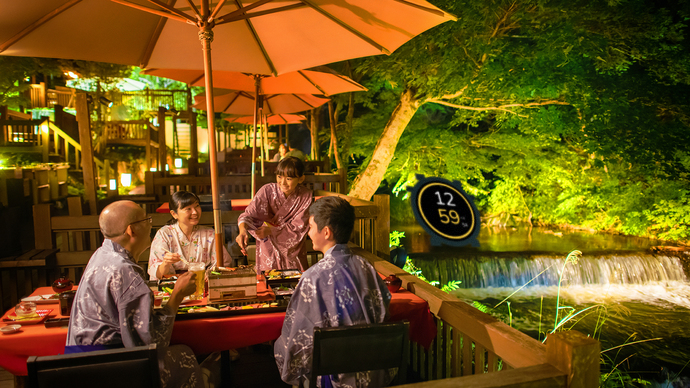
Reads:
12h59
